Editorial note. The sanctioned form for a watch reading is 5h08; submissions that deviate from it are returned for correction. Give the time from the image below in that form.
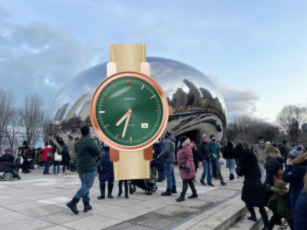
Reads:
7h33
